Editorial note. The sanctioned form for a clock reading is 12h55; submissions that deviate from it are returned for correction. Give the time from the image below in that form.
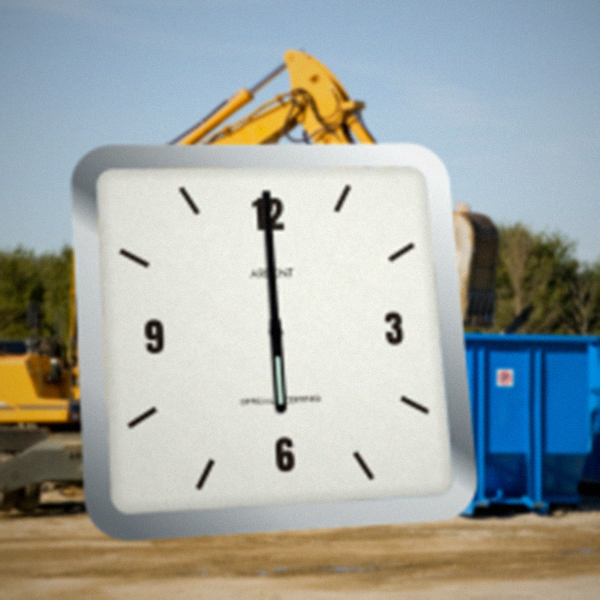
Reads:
6h00
